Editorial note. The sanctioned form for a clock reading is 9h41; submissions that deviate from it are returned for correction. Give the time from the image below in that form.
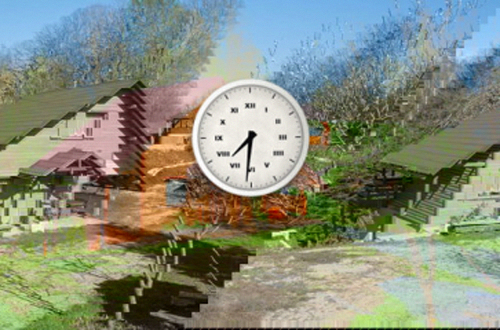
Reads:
7h31
